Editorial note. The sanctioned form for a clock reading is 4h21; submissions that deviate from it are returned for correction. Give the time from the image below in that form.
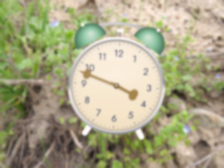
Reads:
3h48
